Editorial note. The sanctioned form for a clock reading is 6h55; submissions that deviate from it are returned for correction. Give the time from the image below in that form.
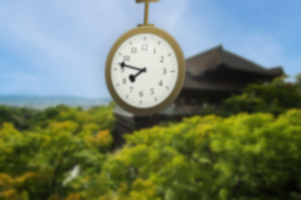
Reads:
7h47
